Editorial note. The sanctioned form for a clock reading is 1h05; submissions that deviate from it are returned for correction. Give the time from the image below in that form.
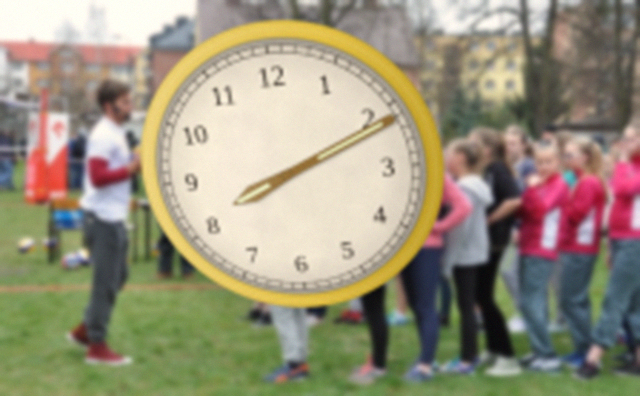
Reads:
8h11
